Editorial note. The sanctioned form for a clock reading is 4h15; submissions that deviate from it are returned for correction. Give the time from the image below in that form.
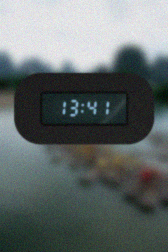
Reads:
13h41
